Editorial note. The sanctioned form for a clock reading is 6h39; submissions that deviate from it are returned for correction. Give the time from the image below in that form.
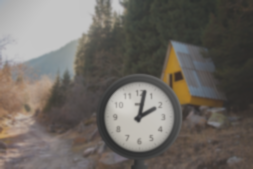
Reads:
2h02
